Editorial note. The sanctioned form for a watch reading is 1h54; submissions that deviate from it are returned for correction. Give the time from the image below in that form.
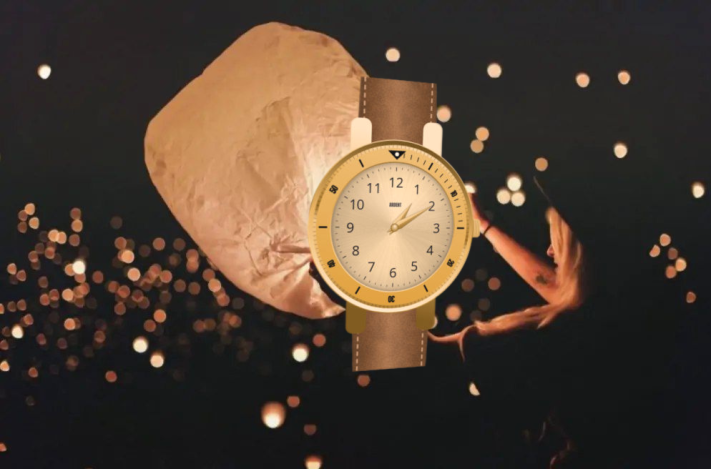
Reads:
1h10
